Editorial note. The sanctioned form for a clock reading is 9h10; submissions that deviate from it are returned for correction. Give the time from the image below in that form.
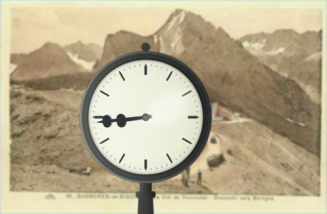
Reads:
8h44
